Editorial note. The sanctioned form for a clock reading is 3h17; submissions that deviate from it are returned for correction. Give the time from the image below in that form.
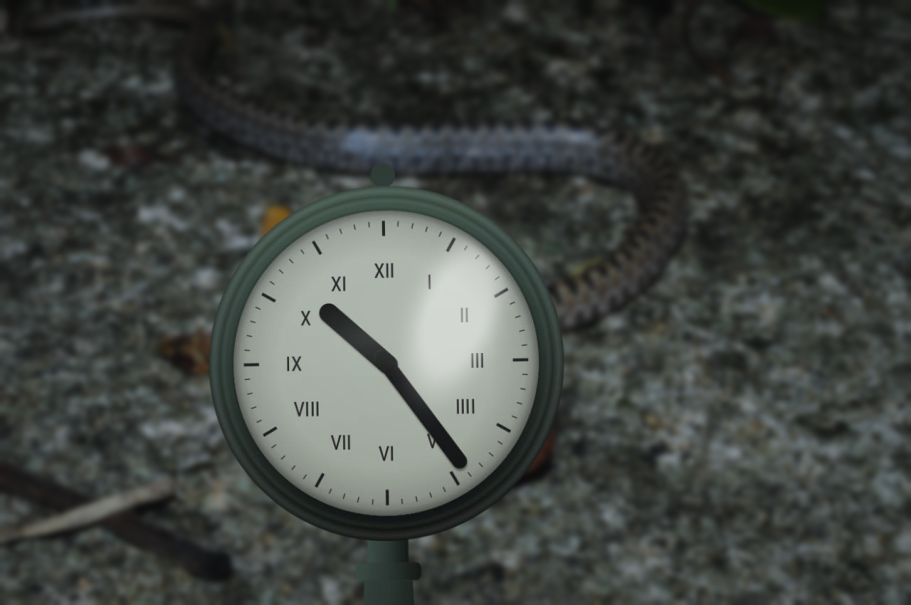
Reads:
10h24
